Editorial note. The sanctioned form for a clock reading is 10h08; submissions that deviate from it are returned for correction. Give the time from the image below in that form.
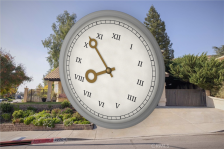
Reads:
7h52
